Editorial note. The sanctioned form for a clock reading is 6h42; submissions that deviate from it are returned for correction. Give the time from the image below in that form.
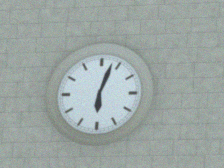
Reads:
6h03
